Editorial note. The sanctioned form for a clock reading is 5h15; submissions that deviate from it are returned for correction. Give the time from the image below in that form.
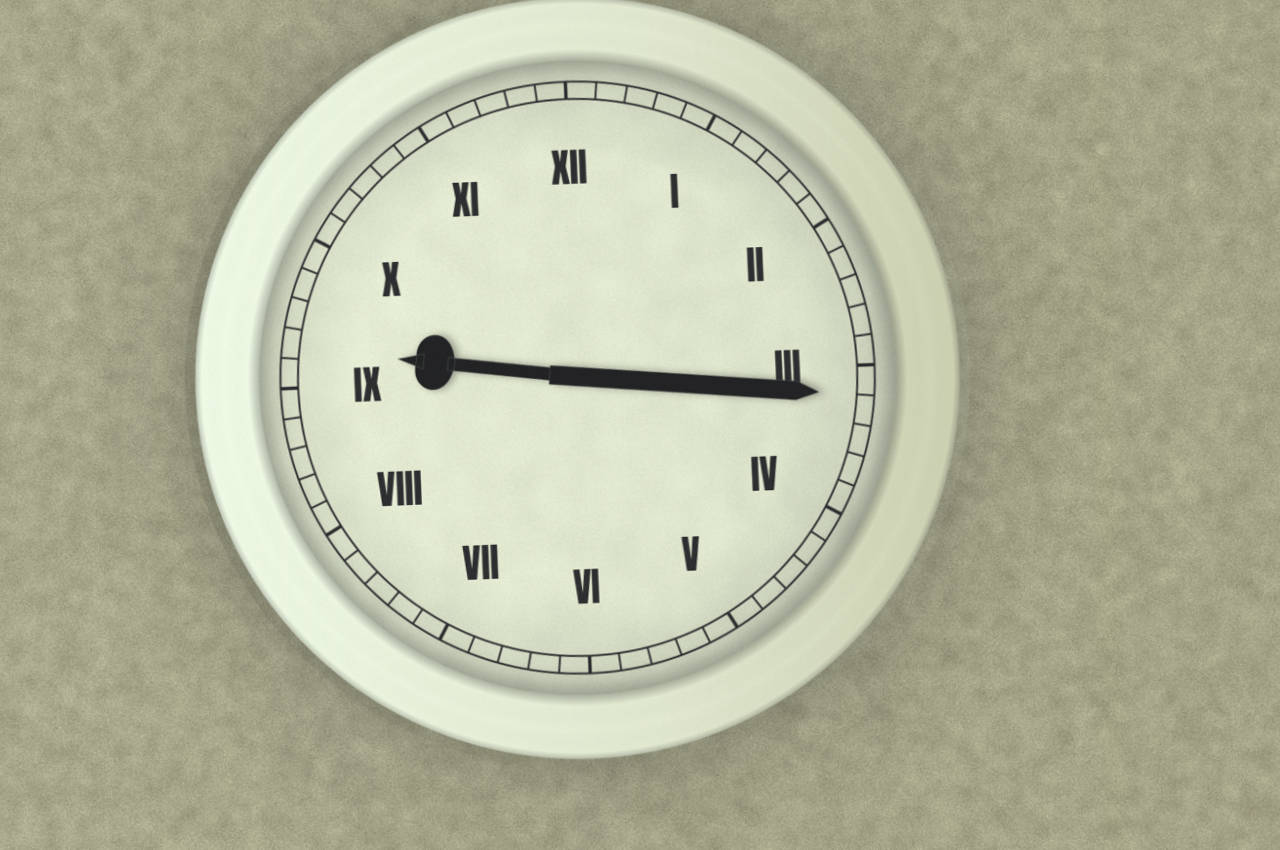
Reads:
9h16
